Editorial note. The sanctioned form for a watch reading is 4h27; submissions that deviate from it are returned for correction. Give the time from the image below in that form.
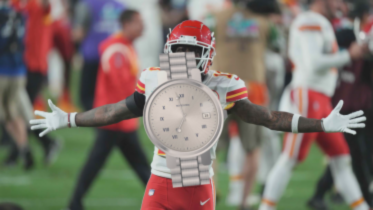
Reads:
6h58
